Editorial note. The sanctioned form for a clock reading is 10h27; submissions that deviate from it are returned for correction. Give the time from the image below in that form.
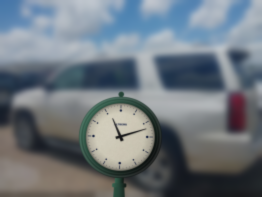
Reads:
11h12
